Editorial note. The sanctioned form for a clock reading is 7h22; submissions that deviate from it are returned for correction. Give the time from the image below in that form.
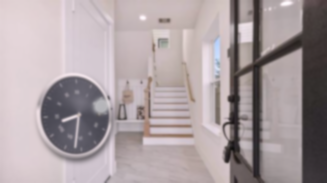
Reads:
8h32
